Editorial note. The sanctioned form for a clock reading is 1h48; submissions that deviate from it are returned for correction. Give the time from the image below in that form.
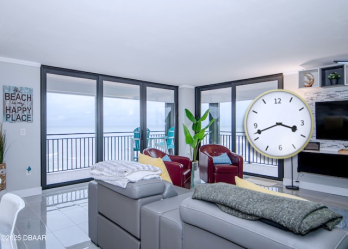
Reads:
3h42
